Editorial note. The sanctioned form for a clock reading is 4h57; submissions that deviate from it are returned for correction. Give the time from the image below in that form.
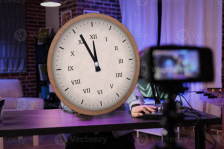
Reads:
11h56
